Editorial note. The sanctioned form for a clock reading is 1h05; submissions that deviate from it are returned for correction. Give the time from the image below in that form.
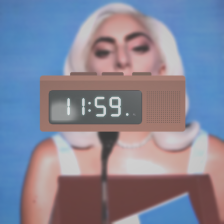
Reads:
11h59
